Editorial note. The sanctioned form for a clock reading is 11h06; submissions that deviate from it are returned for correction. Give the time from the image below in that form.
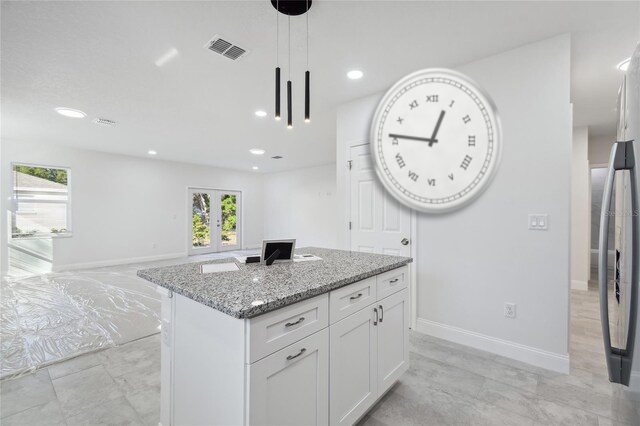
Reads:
12h46
